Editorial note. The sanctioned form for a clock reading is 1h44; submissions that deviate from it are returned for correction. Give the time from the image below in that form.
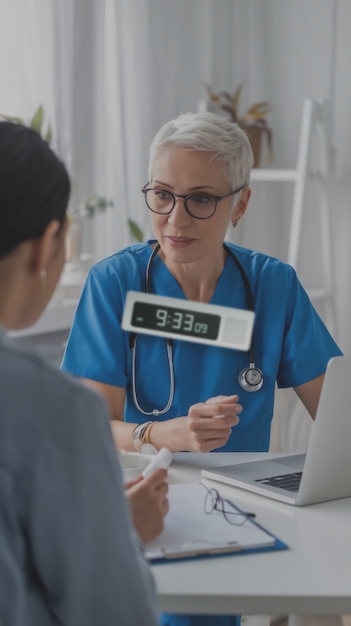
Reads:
9h33
